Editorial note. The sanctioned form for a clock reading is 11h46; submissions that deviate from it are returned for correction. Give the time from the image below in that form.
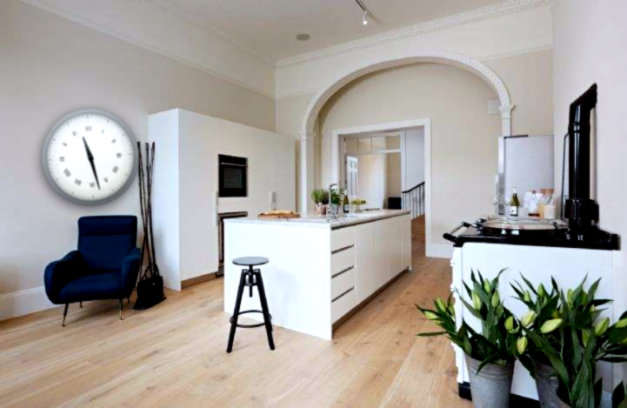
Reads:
11h28
